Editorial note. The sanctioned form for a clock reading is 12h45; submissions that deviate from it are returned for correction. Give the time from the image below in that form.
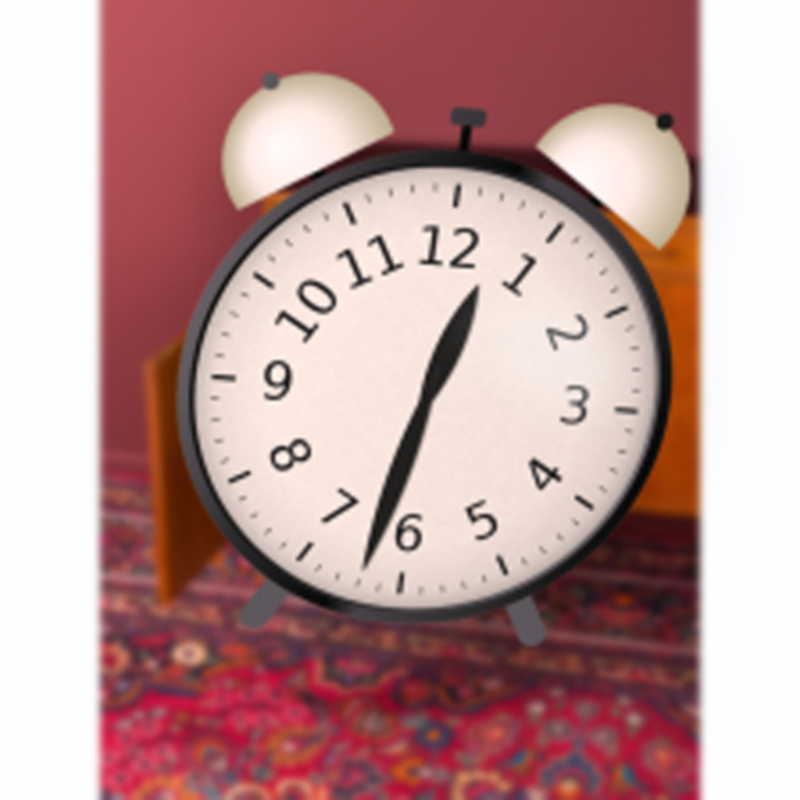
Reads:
12h32
